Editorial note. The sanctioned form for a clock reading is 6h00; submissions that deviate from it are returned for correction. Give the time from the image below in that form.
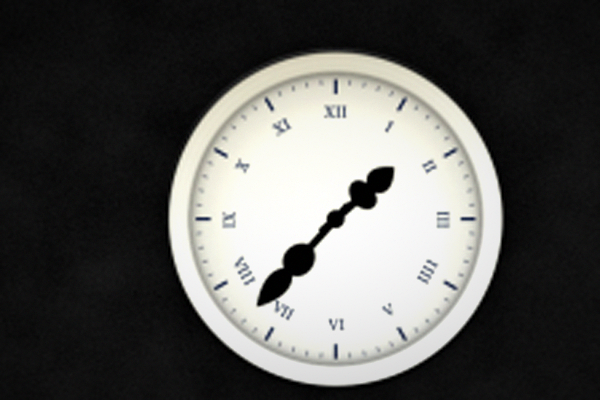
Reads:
1h37
